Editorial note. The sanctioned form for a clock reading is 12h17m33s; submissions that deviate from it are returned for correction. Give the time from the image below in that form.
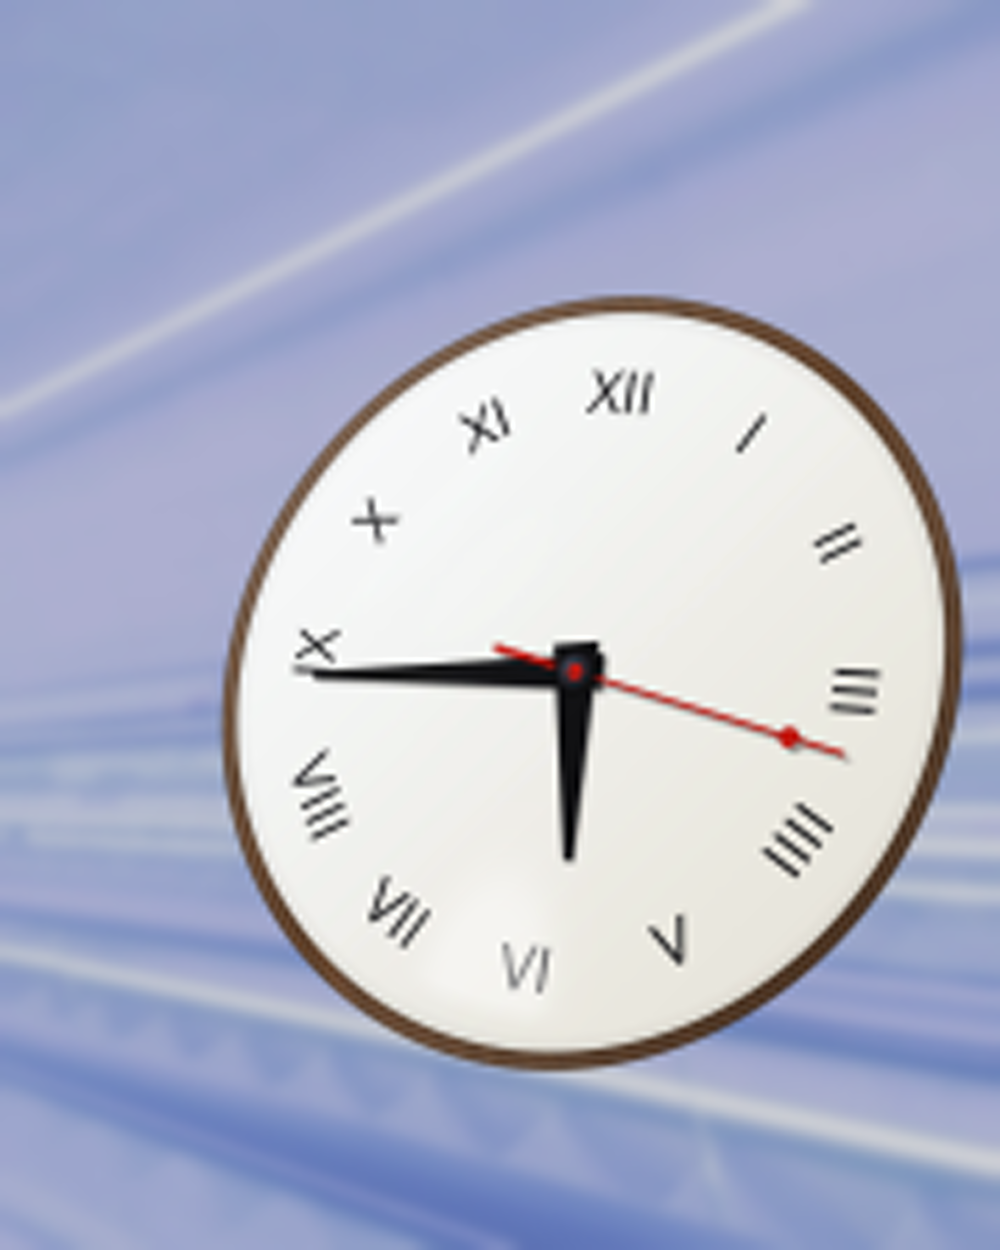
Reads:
5h44m17s
